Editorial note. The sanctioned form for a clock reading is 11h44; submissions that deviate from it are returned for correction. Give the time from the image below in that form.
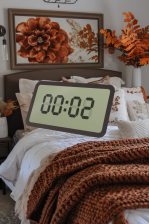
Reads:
0h02
